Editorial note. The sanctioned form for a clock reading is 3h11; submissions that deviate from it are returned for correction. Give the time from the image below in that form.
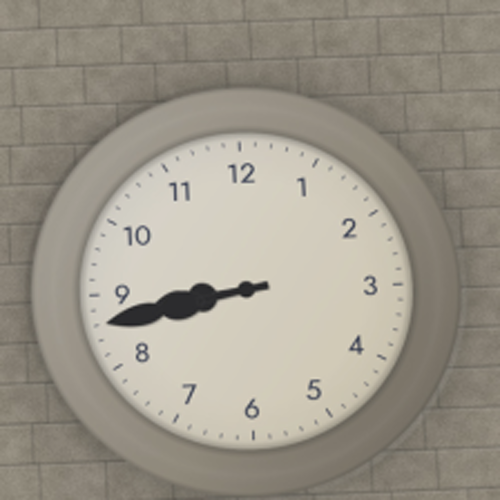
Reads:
8h43
